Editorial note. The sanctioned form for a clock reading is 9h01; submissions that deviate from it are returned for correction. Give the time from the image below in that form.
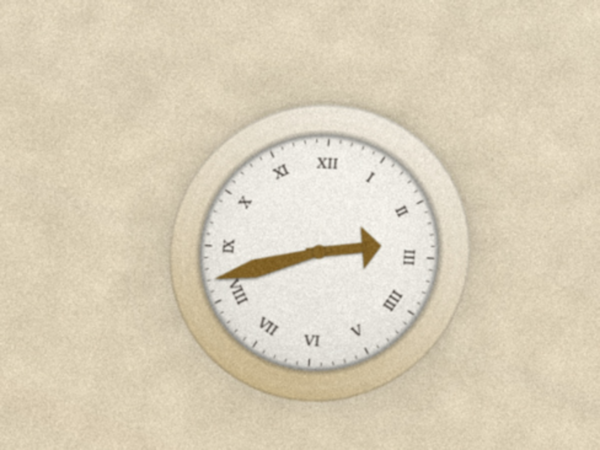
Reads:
2h42
